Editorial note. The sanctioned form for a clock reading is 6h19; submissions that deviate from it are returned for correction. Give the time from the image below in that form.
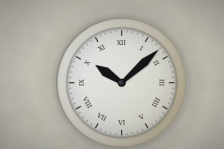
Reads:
10h08
